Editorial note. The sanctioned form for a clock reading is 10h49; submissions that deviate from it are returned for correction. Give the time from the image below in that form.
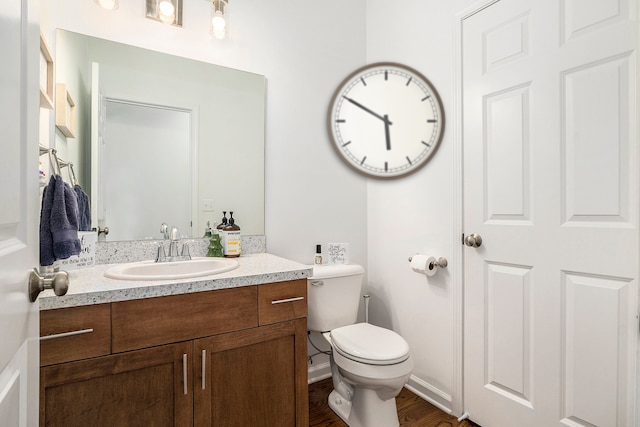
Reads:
5h50
